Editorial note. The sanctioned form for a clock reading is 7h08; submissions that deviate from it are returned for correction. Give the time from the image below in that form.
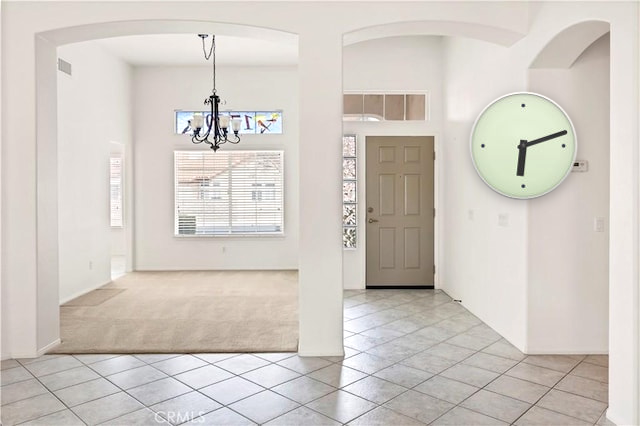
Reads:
6h12
